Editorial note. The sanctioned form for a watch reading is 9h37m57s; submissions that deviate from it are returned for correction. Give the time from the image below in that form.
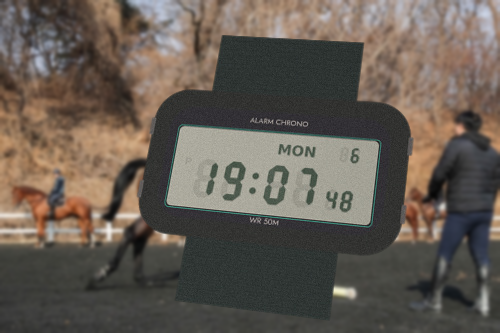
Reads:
19h07m48s
